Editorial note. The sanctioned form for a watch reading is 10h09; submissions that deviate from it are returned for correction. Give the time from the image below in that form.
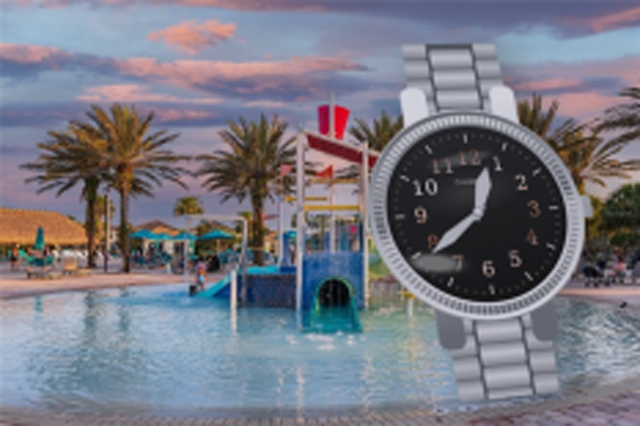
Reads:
12h39
